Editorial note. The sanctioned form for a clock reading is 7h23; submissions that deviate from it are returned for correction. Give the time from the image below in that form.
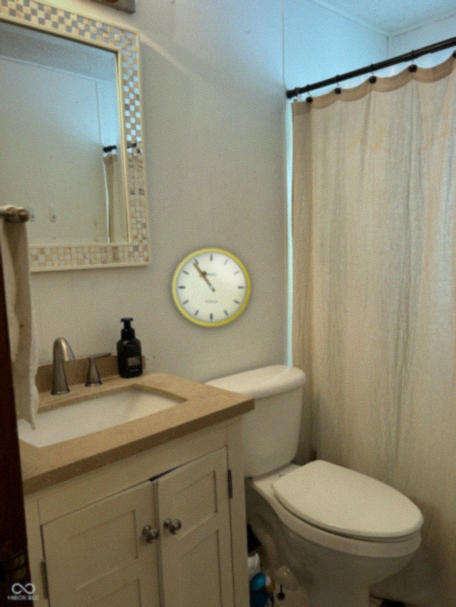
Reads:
10h54
